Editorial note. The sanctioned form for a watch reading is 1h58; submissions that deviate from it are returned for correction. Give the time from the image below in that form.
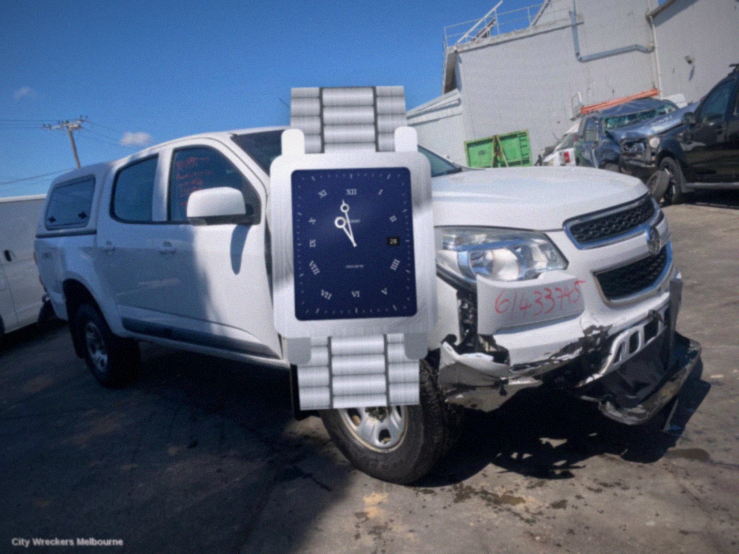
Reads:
10h58
